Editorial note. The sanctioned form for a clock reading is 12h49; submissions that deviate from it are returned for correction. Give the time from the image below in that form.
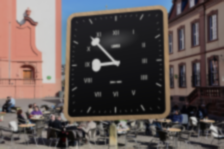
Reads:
8h53
